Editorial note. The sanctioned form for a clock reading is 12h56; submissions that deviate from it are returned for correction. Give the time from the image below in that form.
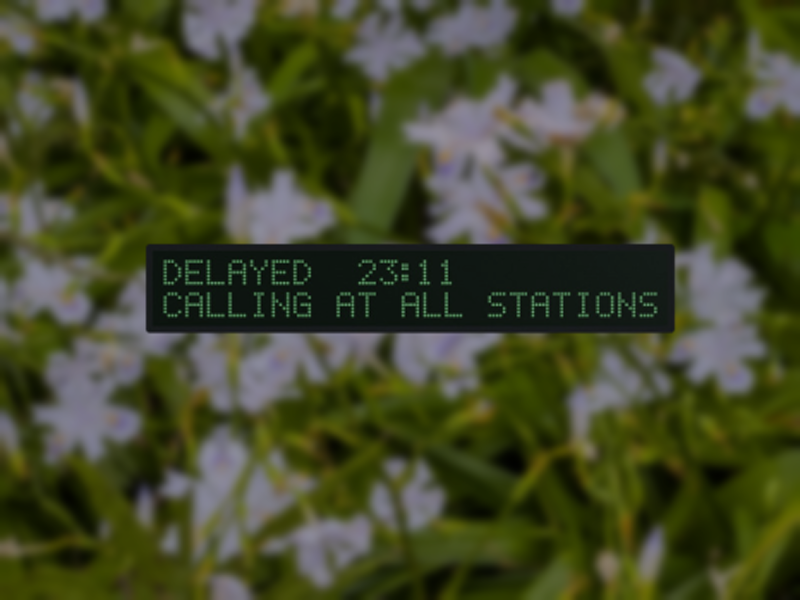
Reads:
23h11
